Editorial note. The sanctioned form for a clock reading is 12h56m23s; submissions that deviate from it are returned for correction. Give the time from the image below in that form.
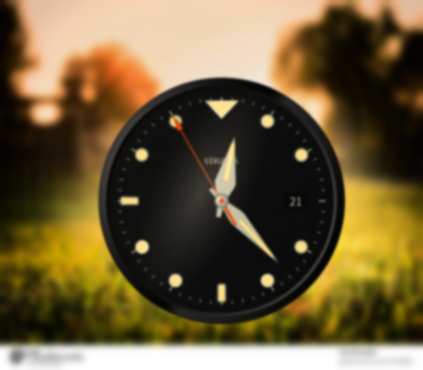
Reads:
12h22m55s
